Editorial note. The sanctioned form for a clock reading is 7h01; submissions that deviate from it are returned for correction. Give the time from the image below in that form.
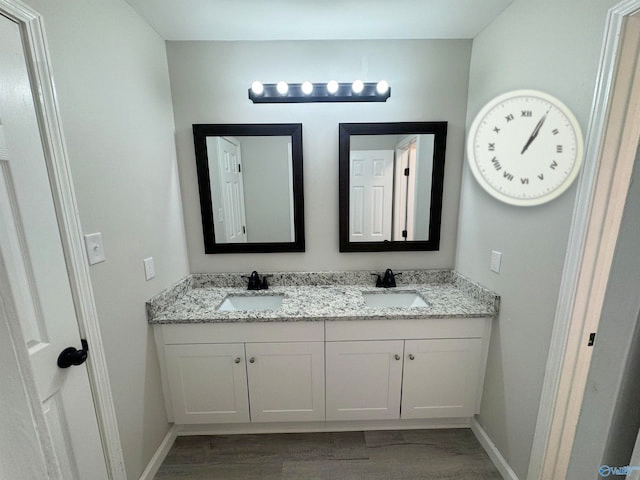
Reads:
1h05
